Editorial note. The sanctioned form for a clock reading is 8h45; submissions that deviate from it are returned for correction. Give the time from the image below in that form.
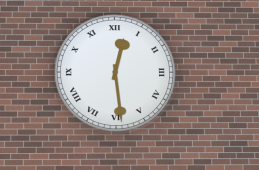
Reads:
12h29
